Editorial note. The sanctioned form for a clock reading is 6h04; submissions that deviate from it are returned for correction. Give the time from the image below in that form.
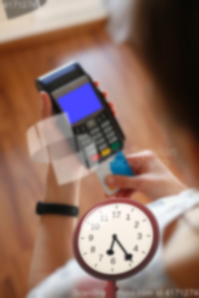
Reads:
6h24
